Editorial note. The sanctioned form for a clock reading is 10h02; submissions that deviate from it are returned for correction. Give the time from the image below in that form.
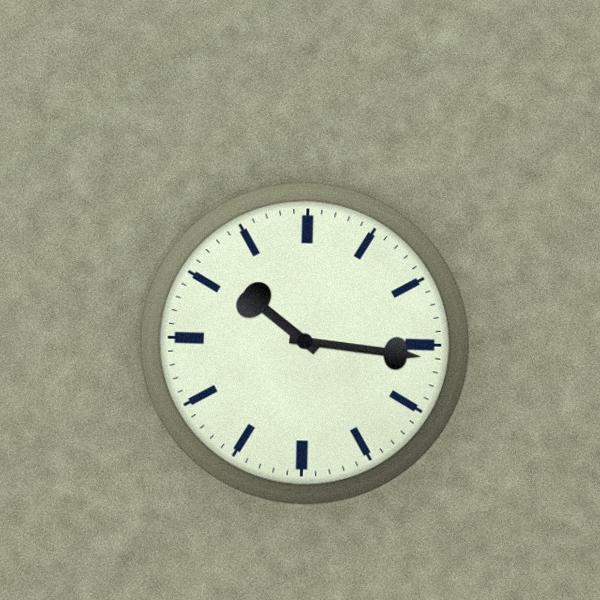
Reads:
10h16
